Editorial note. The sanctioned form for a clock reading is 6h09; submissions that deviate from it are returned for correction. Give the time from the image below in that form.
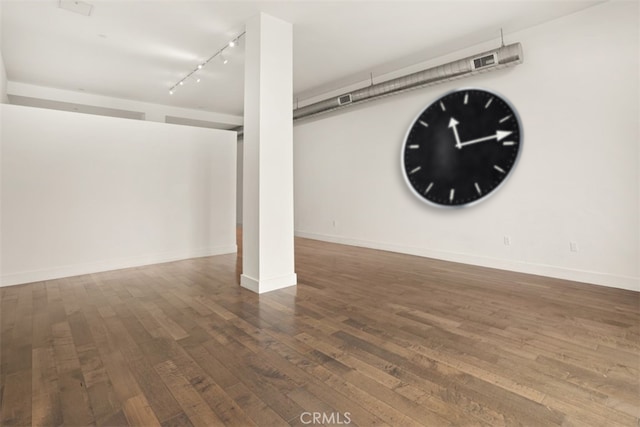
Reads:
11h13
